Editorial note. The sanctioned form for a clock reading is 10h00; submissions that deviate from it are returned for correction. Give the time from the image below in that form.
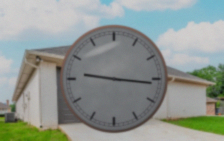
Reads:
9h16
